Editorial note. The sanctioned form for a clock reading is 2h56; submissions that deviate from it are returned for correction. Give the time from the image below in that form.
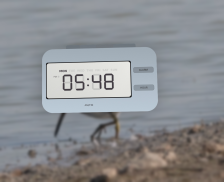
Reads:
5h48
